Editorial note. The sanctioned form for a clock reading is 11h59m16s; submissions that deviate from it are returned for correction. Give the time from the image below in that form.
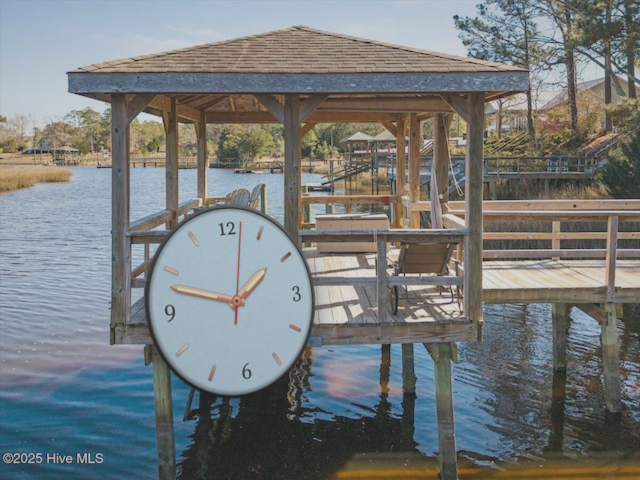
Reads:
1h48m02s
